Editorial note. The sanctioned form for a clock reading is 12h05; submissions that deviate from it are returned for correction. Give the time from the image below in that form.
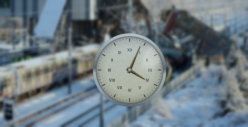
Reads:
4h04
